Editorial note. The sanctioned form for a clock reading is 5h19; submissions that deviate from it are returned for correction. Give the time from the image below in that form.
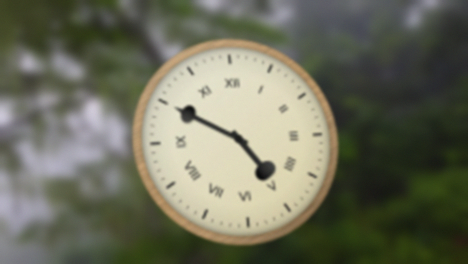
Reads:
4h50
